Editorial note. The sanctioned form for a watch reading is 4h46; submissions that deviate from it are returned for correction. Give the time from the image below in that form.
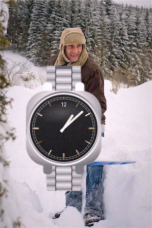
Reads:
1h08
